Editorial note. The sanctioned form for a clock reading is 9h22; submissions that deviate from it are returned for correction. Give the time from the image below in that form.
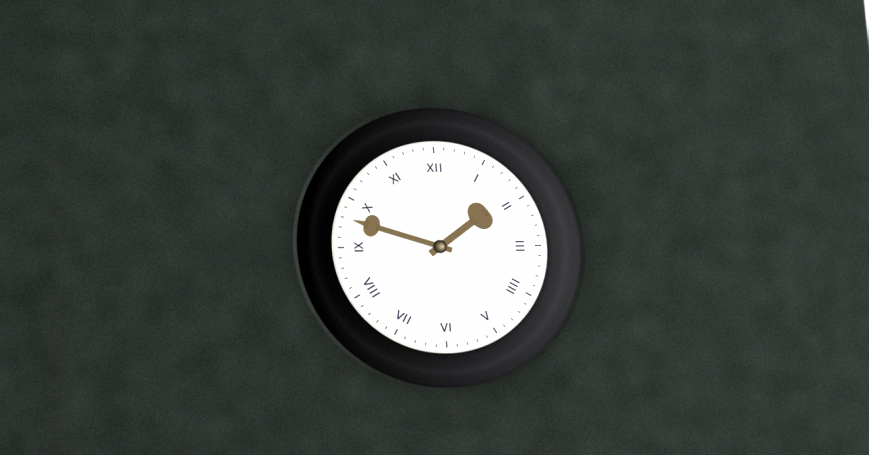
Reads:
1h48
